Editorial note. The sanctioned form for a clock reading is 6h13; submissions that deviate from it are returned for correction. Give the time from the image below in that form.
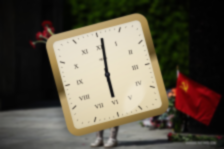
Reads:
6h01
